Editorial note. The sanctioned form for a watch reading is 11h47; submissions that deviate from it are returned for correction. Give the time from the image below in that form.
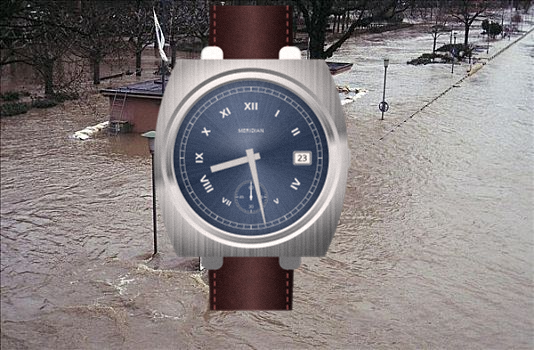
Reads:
8h28
